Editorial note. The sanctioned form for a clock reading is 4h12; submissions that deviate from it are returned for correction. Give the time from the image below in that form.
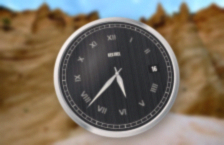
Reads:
5h38
